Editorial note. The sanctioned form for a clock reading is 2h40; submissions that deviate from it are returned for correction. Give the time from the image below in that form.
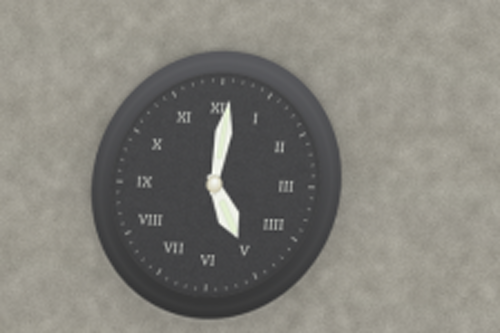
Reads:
5h01
